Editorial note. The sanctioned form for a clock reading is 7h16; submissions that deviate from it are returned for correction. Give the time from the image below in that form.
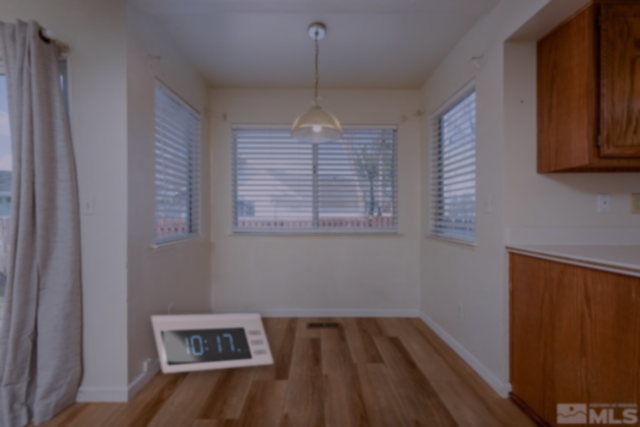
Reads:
10h17
